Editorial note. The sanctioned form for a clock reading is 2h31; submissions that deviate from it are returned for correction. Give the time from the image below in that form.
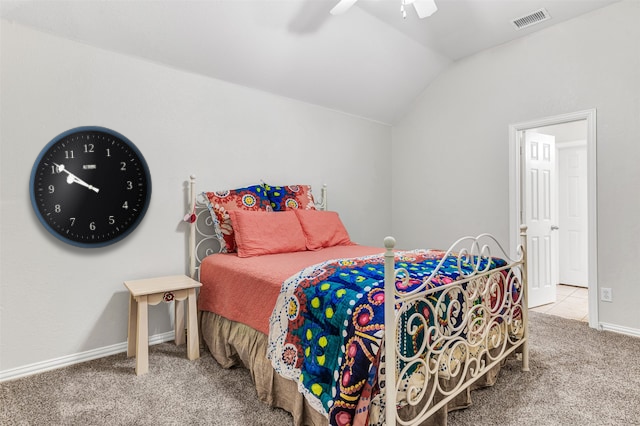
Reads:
9h51
